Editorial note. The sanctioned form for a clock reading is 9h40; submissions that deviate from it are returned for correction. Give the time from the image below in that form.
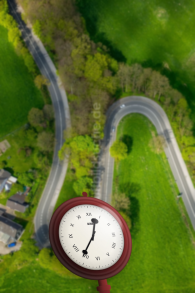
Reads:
12h36
